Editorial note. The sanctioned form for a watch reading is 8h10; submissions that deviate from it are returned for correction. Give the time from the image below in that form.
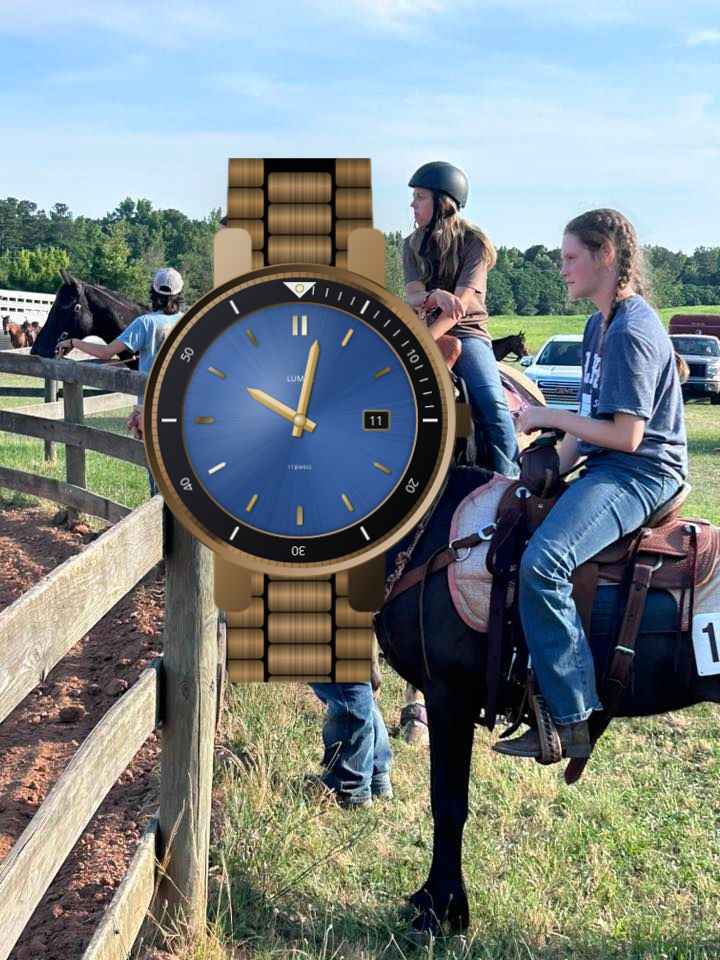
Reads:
10h02
